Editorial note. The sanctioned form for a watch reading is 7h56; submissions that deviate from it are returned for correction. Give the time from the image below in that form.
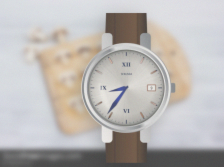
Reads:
8h36
